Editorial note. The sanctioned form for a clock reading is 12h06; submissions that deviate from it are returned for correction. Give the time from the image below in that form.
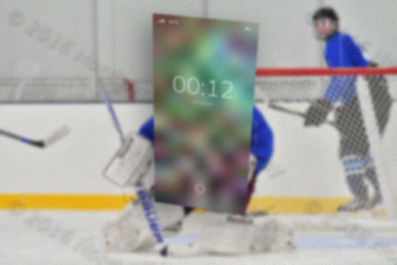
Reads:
0h12
